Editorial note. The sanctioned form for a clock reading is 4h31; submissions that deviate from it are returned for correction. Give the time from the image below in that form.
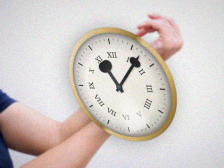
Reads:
11h07
